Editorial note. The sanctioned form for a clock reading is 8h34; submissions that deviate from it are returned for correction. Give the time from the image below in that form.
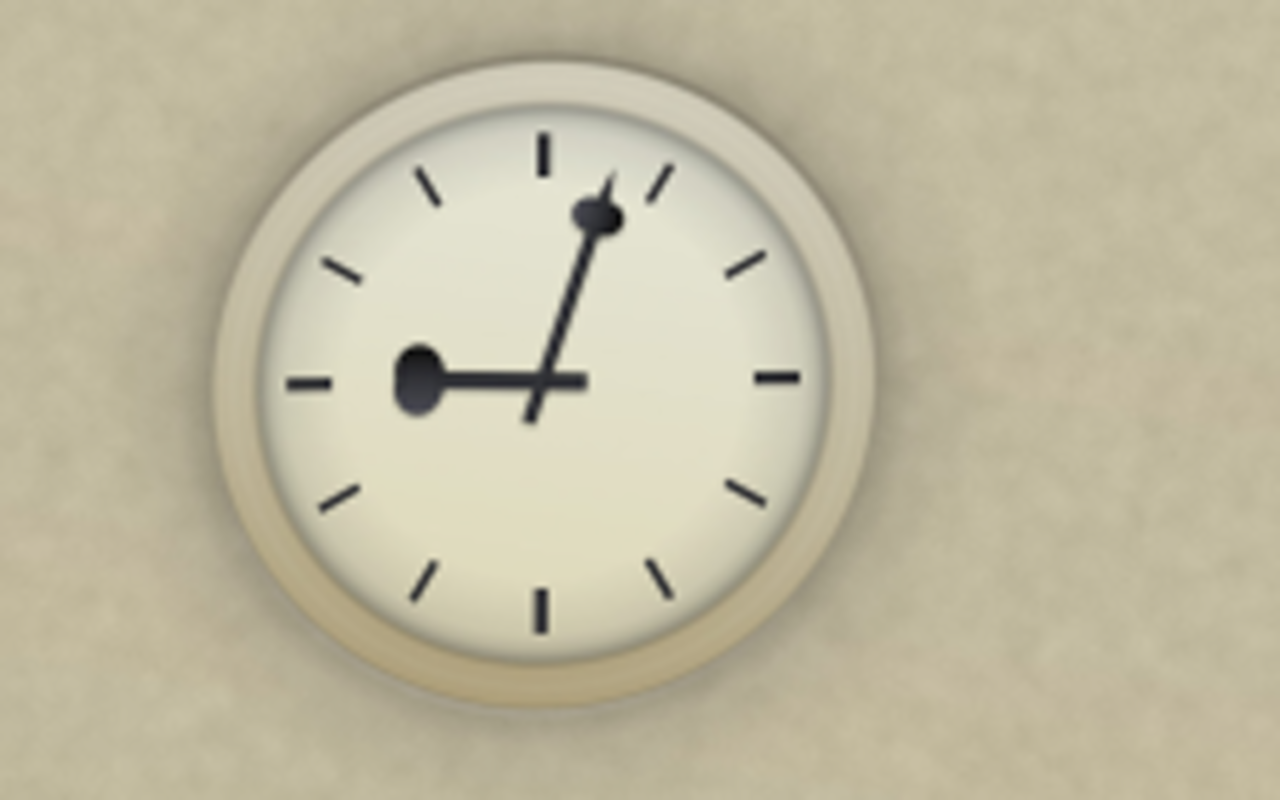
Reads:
9h03
